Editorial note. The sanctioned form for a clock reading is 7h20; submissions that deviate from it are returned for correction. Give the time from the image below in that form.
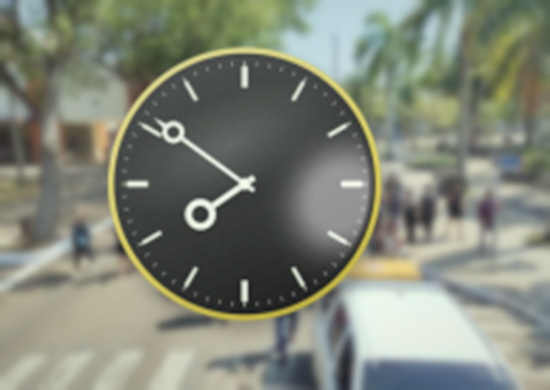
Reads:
7h51
